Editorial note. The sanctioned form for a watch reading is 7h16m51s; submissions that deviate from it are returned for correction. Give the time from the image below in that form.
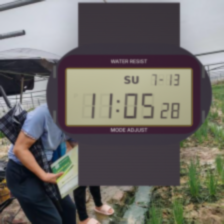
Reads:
11h05m28s
